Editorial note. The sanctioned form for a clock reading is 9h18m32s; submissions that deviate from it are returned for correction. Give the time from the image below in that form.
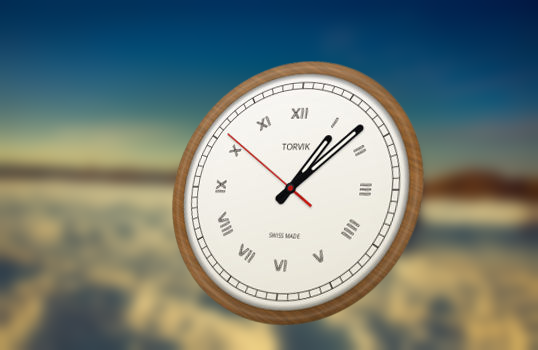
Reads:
1h07m51s
